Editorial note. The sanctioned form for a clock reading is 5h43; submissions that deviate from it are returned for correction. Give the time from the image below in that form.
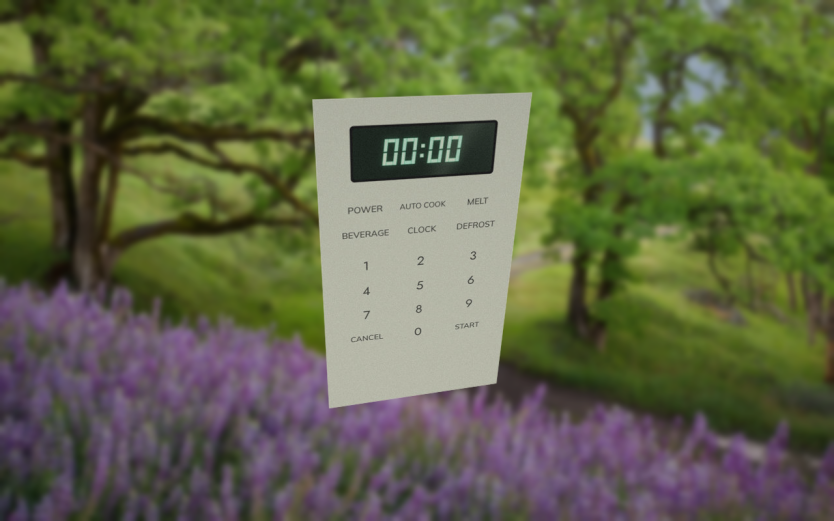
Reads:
0h00
